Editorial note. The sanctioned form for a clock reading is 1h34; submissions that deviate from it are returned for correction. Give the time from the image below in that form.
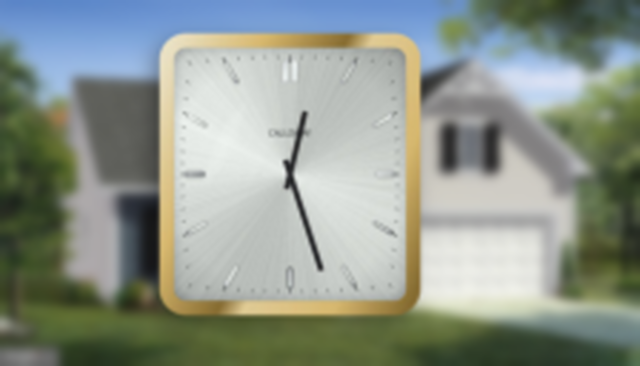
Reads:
12h27
